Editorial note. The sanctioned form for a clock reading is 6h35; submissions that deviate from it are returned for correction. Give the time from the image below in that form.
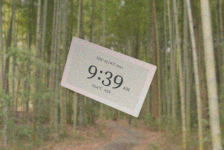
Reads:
9h39
